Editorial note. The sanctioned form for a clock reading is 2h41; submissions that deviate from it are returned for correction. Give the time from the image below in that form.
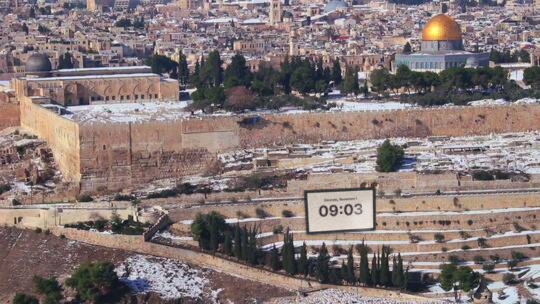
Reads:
9h03
